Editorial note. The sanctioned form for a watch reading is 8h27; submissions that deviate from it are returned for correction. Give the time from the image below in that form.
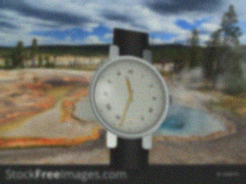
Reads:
11h33
